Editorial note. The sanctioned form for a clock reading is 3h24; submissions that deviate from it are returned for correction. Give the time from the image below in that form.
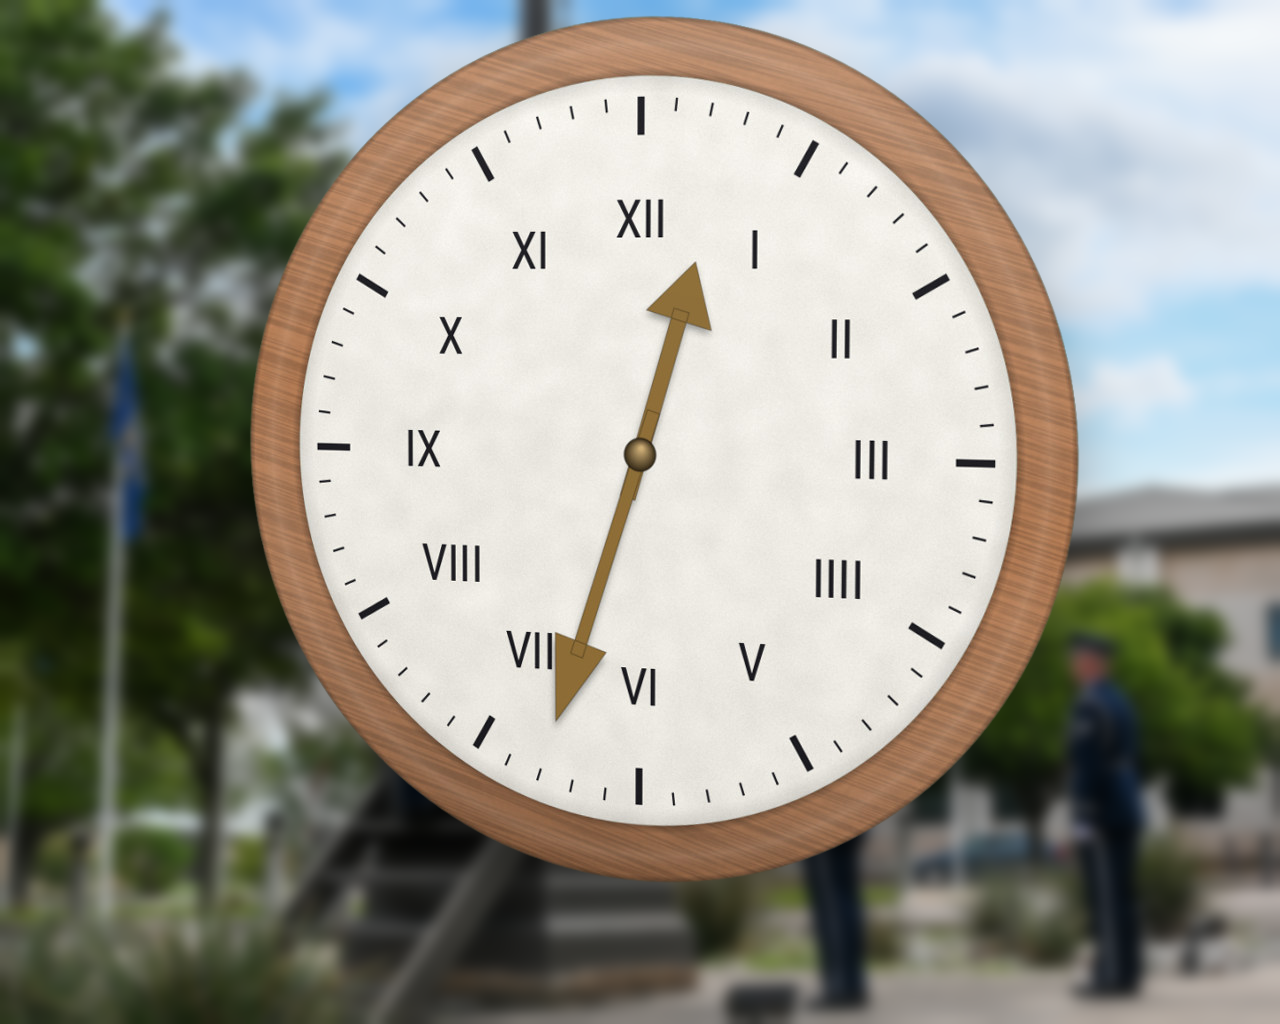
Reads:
12h33
